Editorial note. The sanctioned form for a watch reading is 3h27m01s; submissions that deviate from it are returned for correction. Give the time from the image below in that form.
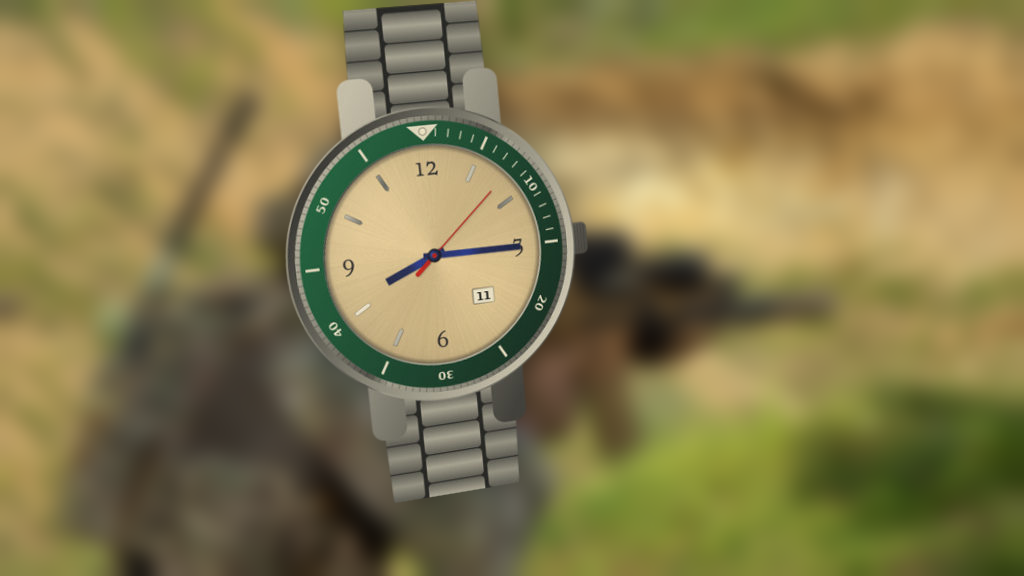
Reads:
8h15m08s
